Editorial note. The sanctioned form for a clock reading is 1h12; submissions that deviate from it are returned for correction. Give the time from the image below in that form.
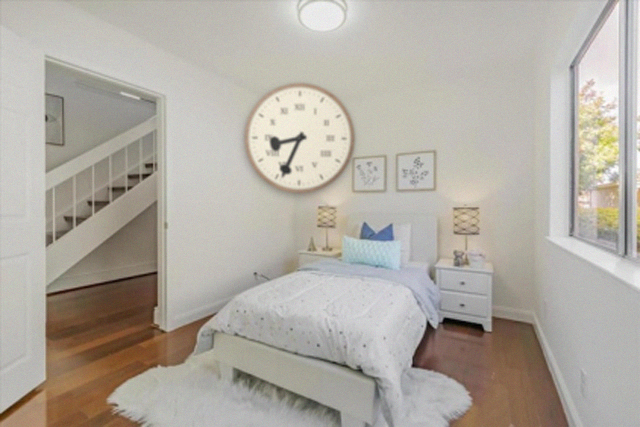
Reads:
8h34
